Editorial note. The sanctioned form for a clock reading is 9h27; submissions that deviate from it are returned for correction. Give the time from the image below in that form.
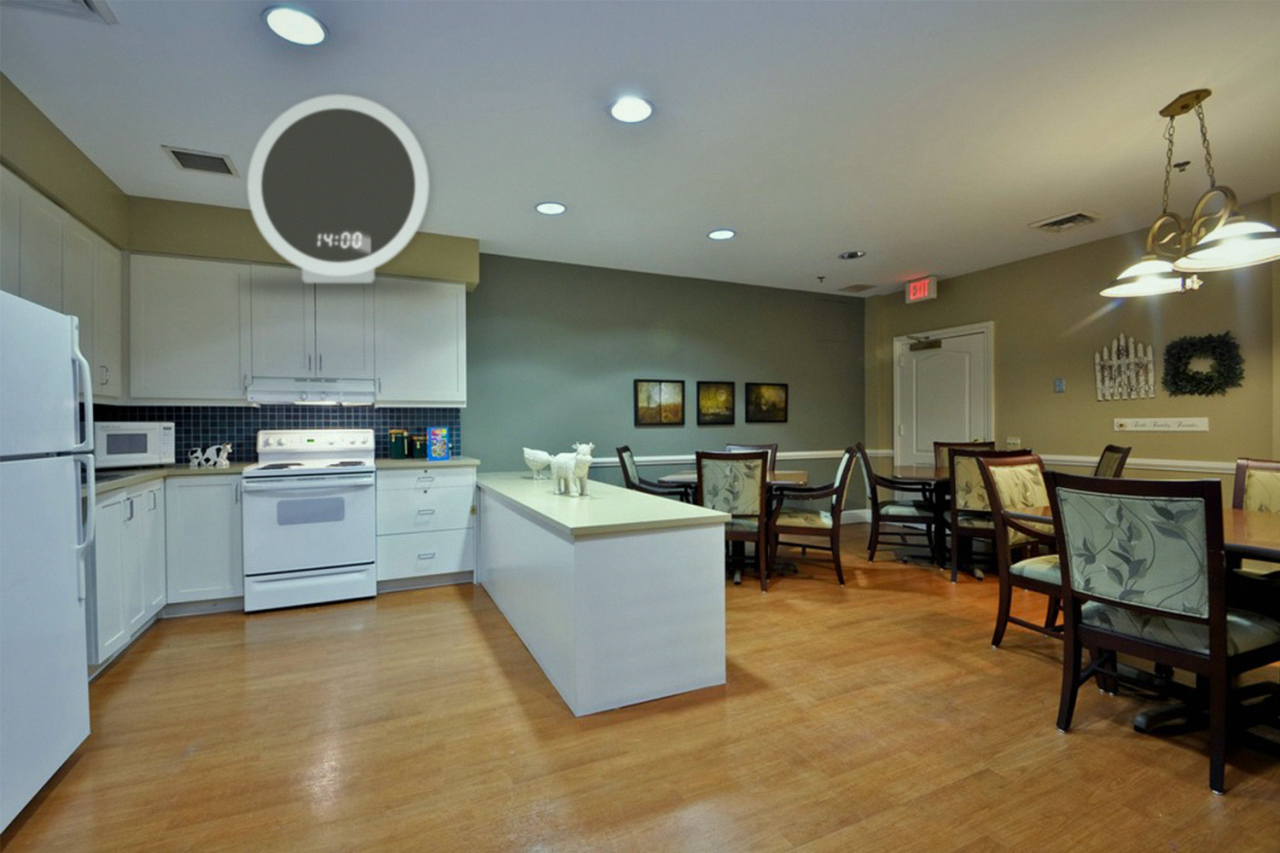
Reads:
14h00
